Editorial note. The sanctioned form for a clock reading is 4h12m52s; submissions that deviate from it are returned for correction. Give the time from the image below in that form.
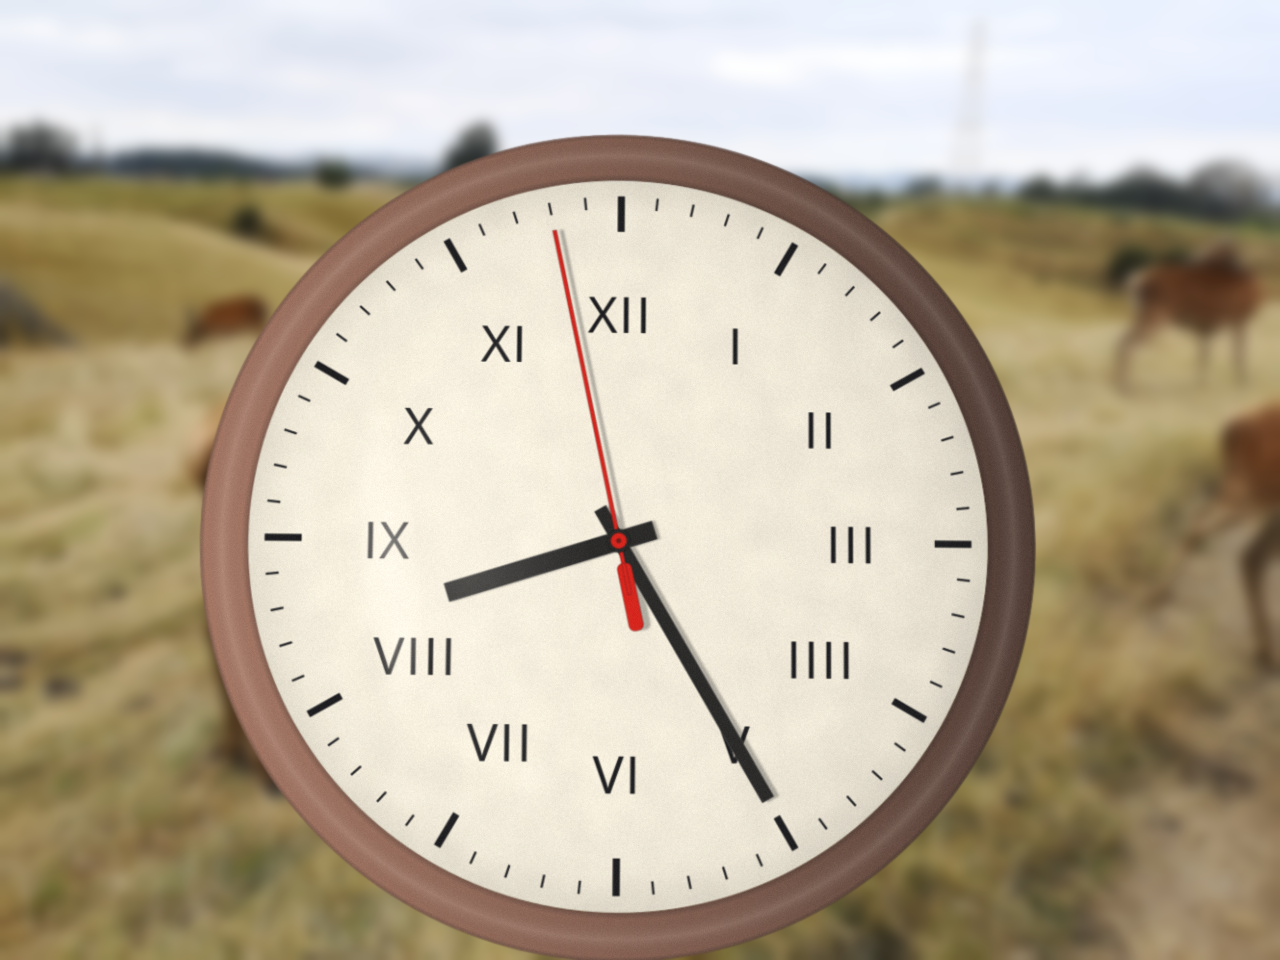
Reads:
8h24m58s
